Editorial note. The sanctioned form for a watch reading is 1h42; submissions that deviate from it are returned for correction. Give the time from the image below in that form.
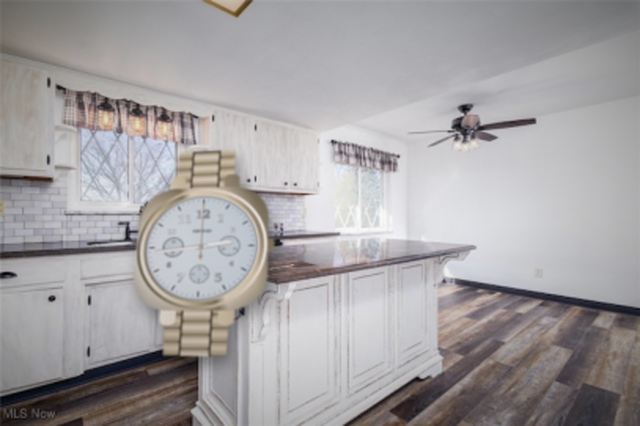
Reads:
2h44
